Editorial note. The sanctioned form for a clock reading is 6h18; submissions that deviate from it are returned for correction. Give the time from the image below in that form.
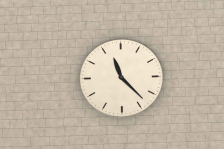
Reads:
11h23
